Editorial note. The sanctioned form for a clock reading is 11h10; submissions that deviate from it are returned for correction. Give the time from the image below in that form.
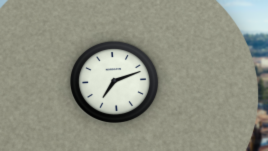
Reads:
7h12
